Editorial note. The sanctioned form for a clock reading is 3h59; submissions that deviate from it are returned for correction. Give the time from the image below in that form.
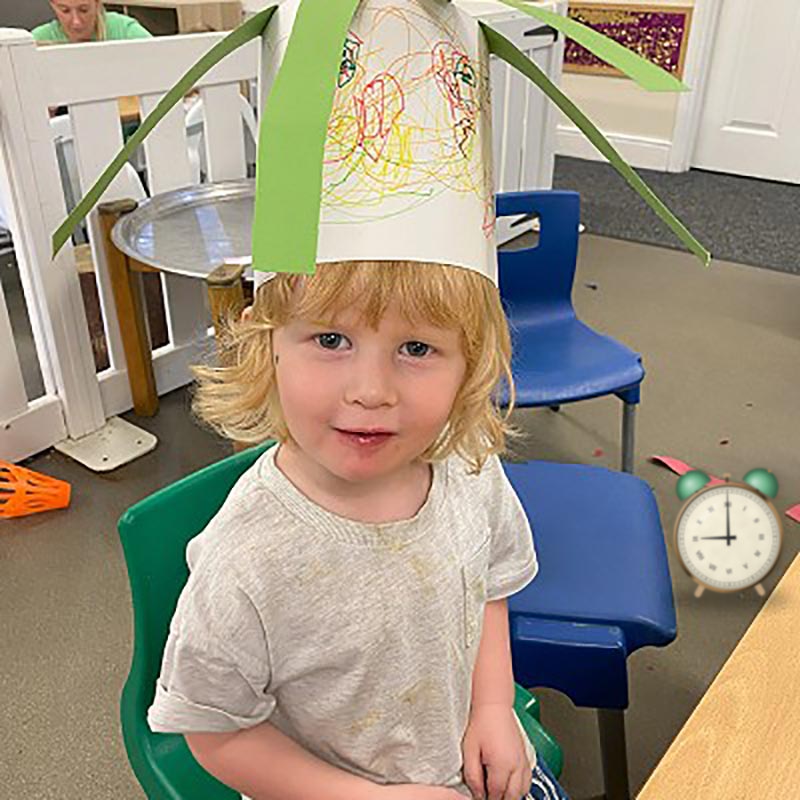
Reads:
9h00
